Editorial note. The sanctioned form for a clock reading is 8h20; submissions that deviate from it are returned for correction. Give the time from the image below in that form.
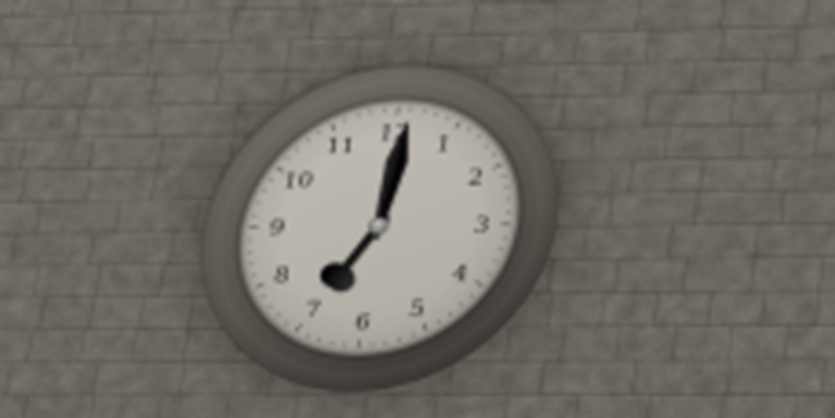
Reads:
7h01
